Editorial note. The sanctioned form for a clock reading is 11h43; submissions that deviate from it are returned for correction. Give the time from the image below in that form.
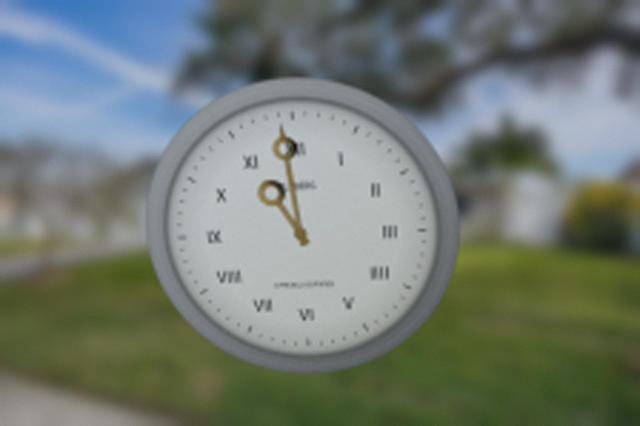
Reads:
10h59
